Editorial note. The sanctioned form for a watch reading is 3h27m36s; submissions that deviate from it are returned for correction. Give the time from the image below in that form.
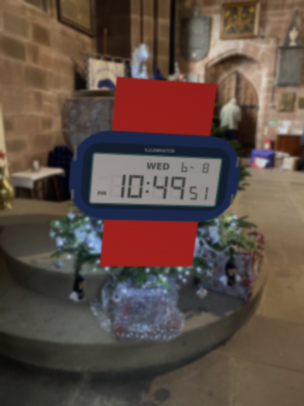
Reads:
10h49m51s
